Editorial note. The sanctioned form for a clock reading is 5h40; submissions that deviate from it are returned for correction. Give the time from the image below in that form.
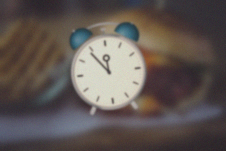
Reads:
11h54
